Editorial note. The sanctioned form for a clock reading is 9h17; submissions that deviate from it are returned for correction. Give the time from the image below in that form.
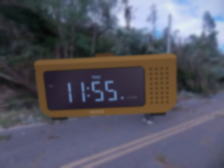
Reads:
11h55
